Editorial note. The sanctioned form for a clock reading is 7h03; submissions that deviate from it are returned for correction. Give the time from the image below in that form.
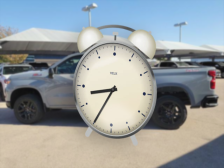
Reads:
8h35
